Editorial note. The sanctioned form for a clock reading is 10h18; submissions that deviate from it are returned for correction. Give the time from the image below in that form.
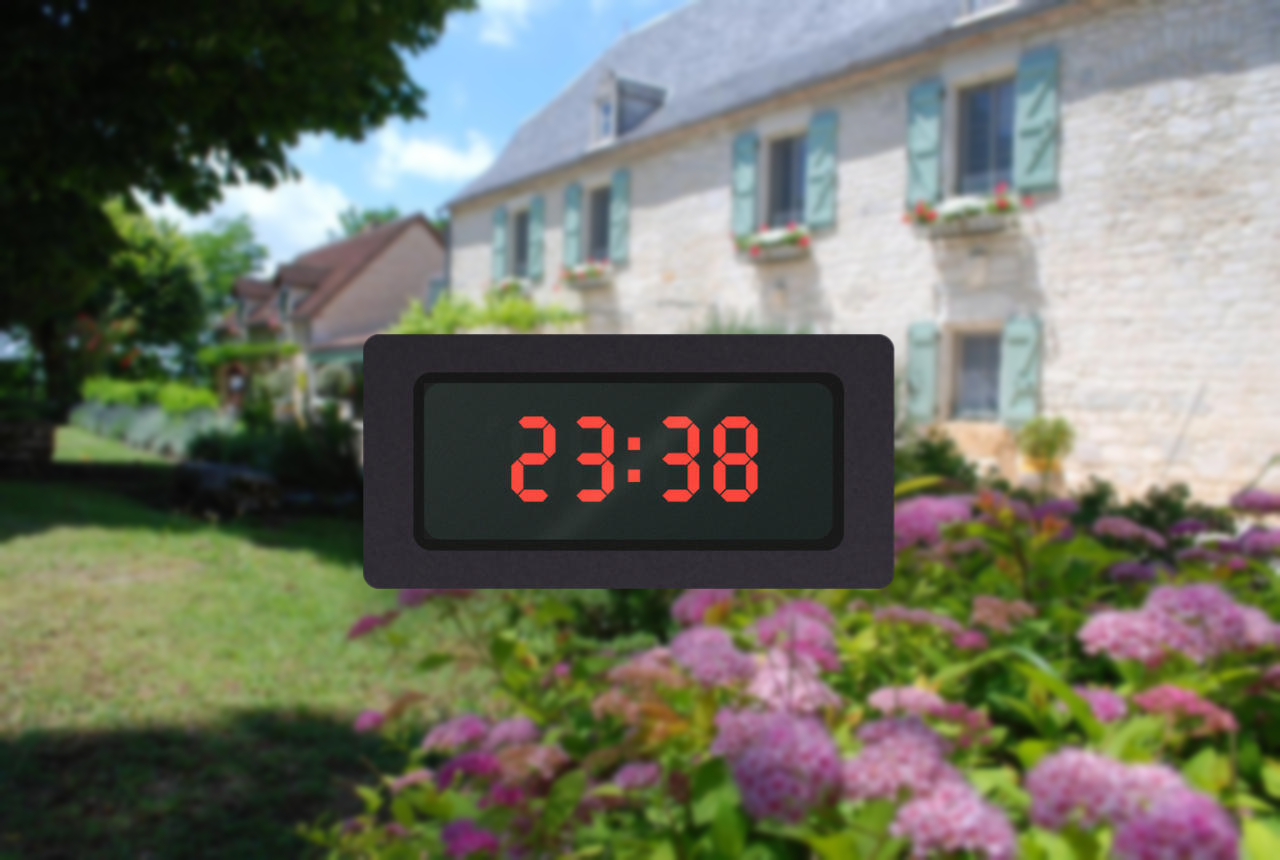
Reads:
23h38
